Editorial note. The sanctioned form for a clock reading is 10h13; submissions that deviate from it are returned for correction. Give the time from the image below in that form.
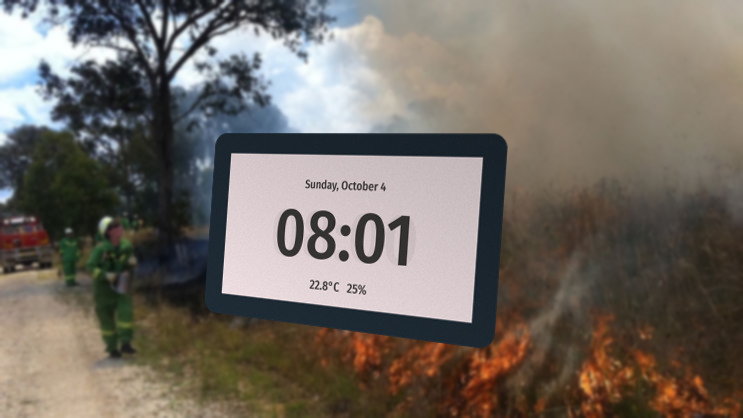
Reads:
8h01
